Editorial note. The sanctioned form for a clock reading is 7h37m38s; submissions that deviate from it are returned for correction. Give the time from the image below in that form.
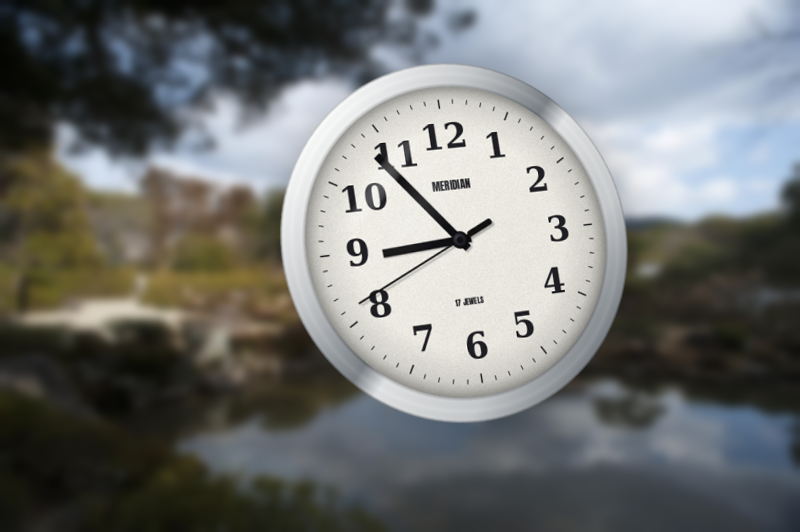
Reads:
8h53m41s
